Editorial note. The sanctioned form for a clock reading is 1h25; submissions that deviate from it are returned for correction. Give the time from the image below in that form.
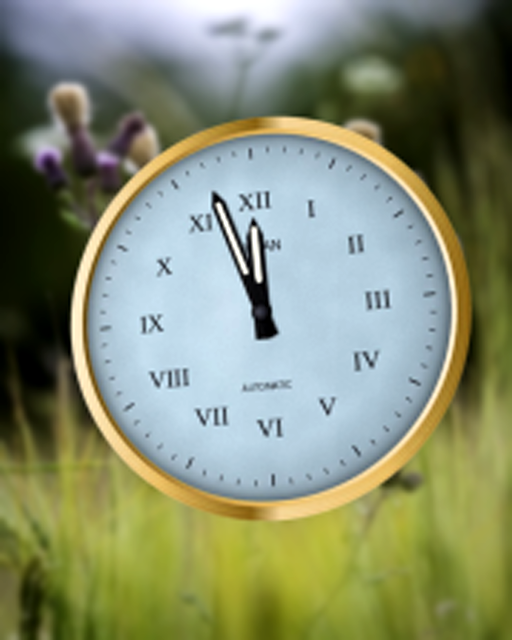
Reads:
11h57
